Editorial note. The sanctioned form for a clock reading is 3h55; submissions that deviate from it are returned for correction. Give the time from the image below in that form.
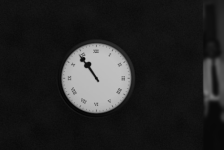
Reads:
10h54
